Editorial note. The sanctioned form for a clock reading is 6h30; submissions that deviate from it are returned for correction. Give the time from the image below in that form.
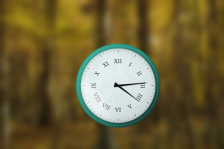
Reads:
4h14
